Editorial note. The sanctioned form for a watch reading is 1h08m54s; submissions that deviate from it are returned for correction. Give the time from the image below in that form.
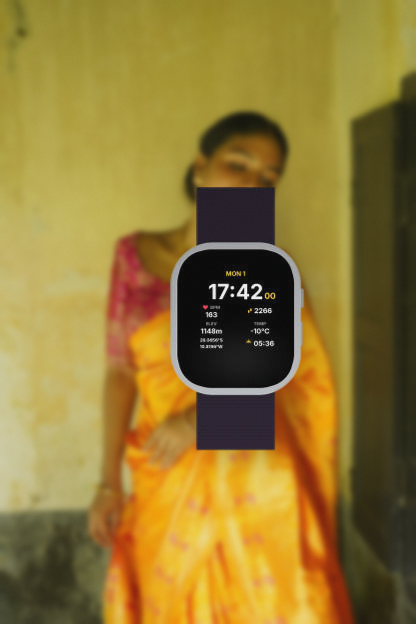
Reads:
17h42m00s
